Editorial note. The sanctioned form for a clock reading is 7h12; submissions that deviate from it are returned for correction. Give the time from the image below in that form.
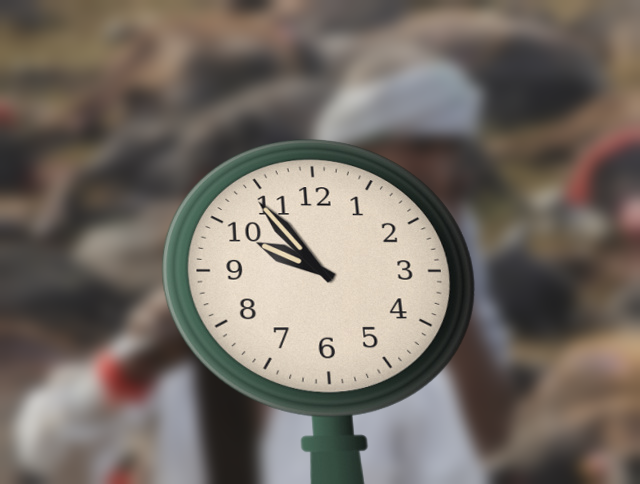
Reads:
9h54
